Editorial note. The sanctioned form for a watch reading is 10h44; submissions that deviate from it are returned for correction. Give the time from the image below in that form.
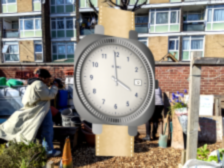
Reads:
3h59
